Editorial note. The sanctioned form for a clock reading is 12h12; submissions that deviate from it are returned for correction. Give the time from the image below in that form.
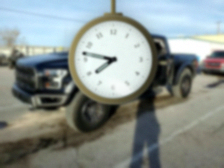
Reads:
7h47
